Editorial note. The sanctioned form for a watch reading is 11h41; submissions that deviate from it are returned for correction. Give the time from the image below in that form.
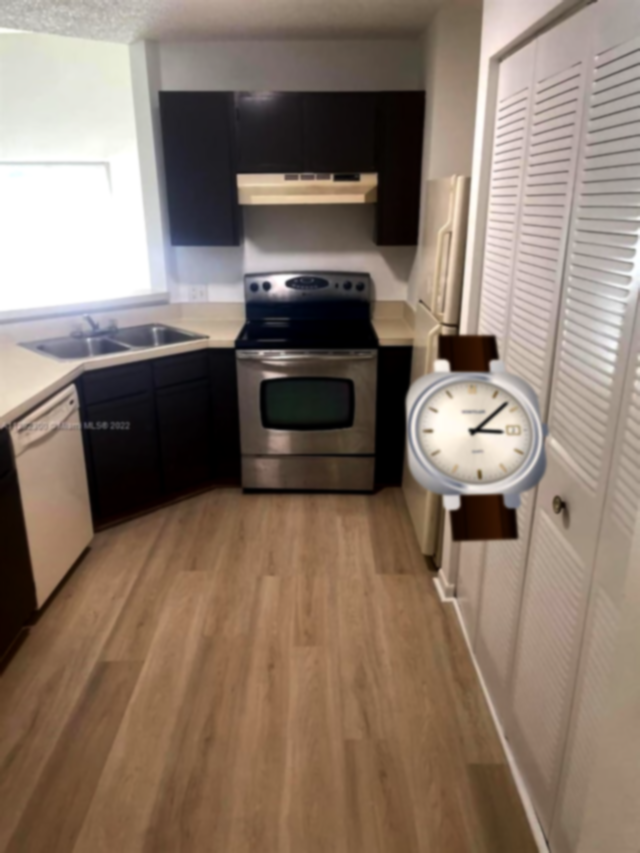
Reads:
3h08
